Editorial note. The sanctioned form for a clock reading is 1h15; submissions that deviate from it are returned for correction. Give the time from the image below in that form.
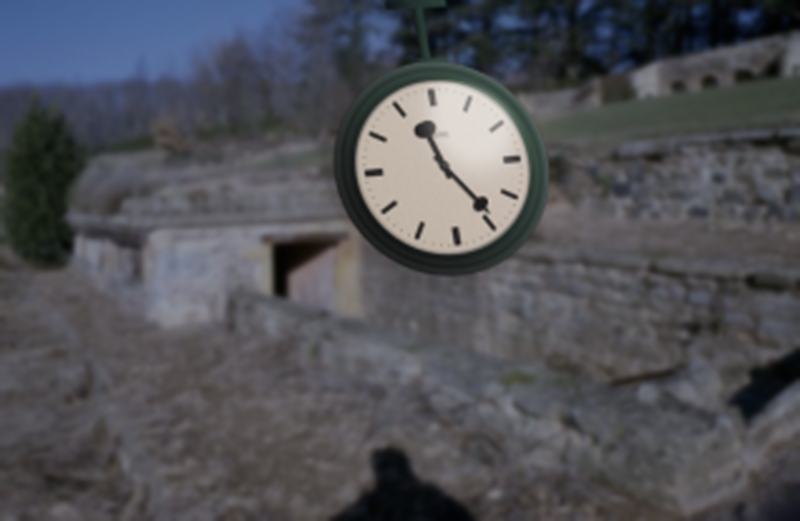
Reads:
11h24
